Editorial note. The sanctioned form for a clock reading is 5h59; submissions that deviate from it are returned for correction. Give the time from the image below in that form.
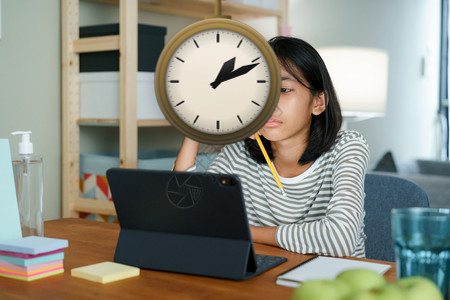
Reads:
1h11
